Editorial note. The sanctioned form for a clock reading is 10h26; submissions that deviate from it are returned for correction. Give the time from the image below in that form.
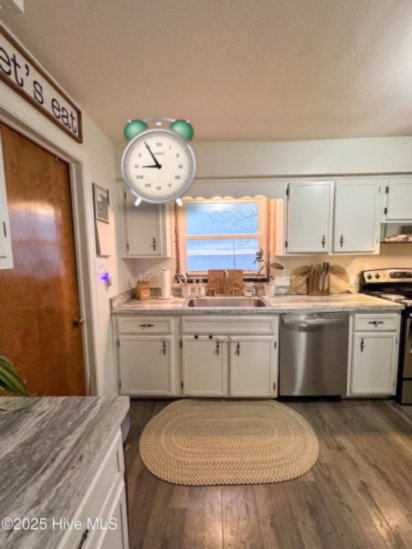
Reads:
8h55
